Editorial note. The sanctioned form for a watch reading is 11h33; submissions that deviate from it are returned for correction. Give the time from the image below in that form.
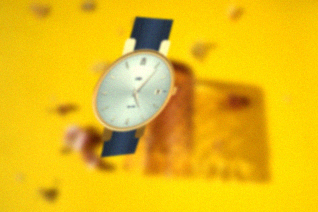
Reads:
5h06
